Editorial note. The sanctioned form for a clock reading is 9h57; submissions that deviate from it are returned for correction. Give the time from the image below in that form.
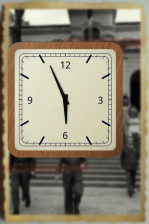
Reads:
5h56
